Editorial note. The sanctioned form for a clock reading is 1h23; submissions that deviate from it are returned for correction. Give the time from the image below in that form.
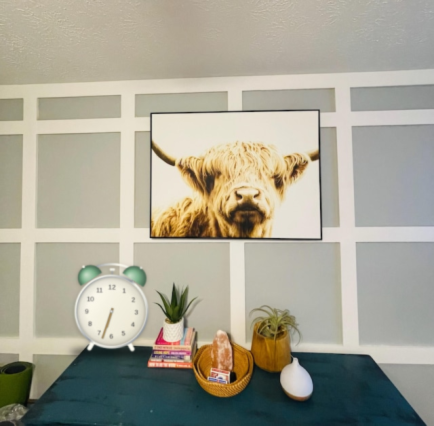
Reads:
6h33
